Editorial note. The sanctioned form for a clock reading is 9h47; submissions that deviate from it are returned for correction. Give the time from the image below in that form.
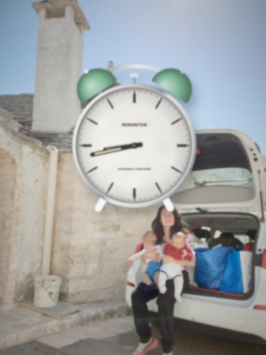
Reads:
8h43
